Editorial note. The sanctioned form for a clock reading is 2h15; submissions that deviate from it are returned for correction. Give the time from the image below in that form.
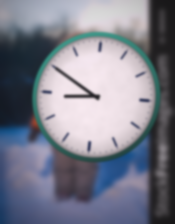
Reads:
8h50
